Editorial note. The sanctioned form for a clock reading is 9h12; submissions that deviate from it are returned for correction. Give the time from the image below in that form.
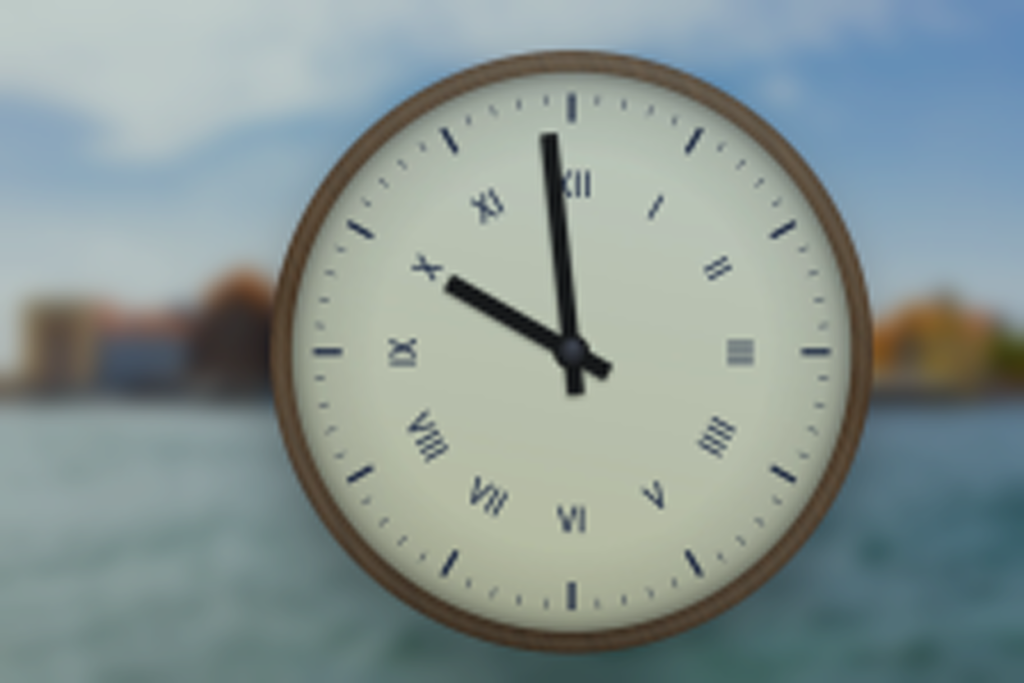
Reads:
9h59
